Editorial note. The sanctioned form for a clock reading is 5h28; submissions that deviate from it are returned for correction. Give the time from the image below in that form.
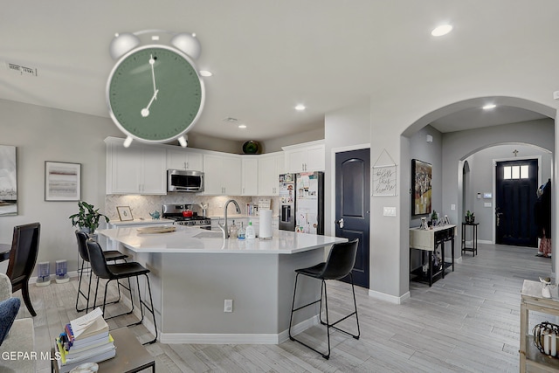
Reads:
6h59
